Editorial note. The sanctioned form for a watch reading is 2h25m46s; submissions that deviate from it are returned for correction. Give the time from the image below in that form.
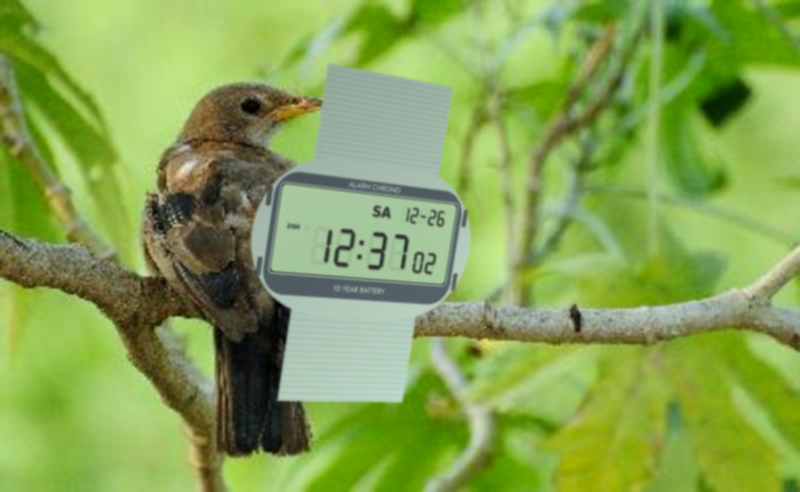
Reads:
12h37m02s
